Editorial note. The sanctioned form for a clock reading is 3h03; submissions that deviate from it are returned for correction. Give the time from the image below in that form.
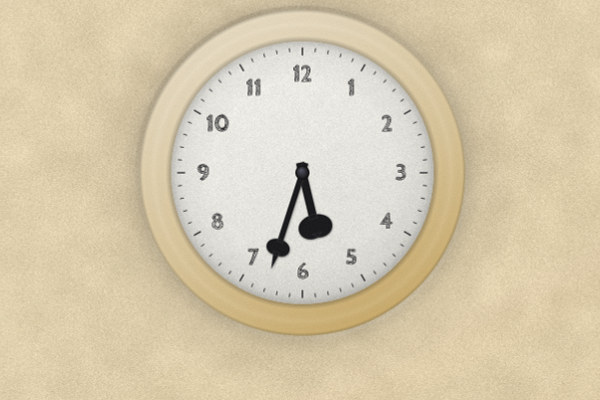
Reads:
5h33
